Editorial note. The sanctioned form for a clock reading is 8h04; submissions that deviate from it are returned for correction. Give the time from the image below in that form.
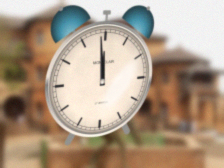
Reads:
11h59
